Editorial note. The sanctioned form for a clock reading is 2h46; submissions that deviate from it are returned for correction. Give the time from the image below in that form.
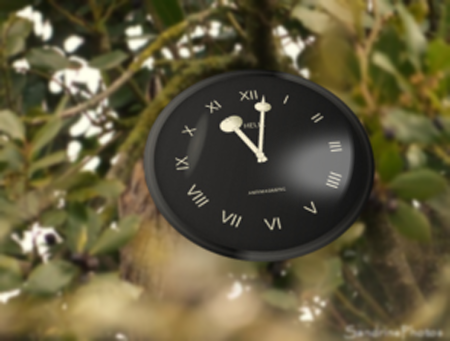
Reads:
11h02
